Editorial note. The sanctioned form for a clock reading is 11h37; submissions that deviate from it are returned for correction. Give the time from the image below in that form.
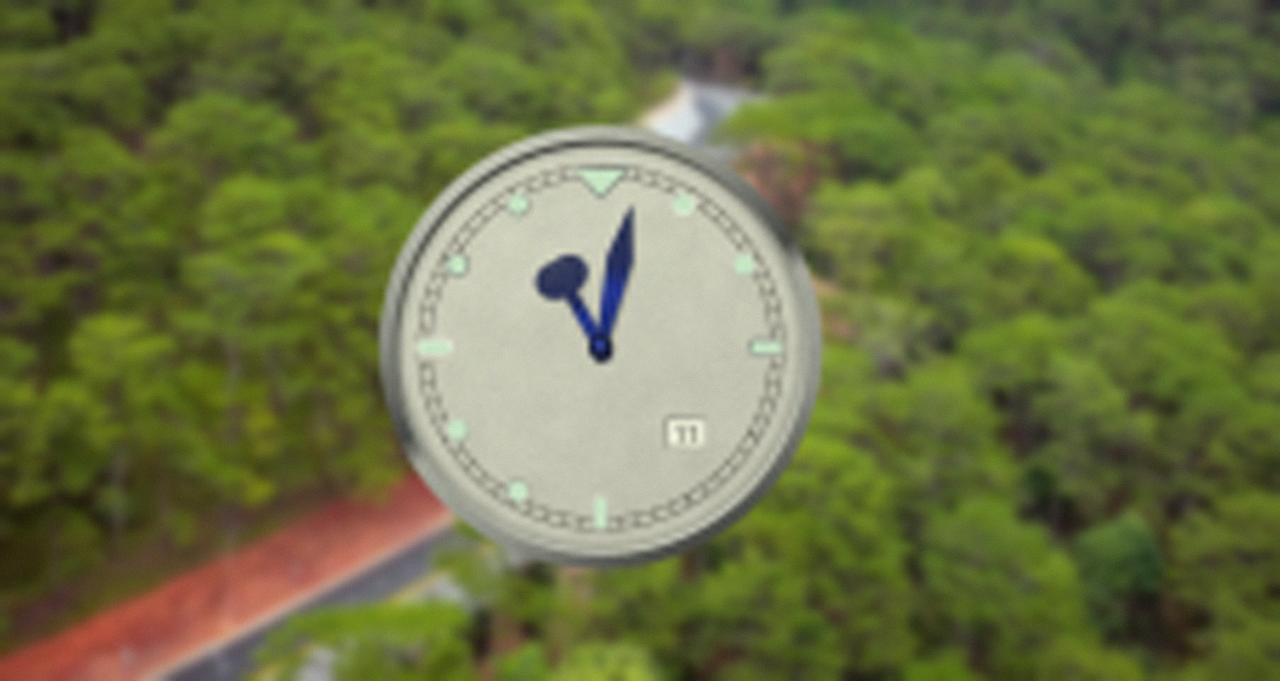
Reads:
11h02
